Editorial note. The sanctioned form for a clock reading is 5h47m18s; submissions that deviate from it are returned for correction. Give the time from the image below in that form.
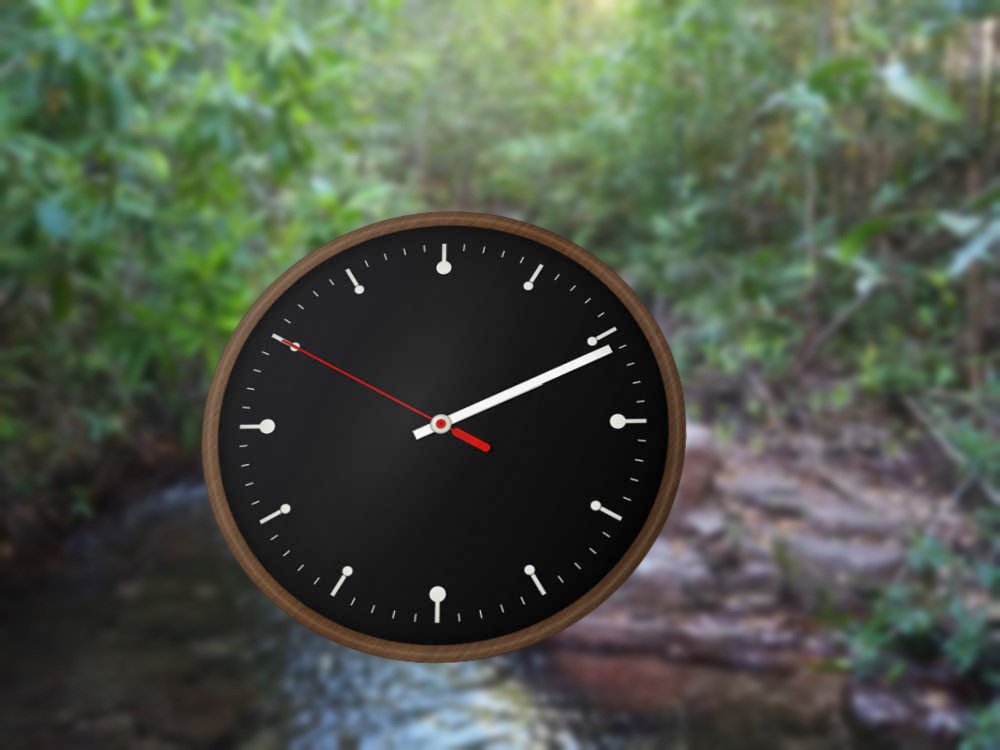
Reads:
2h10m50s
